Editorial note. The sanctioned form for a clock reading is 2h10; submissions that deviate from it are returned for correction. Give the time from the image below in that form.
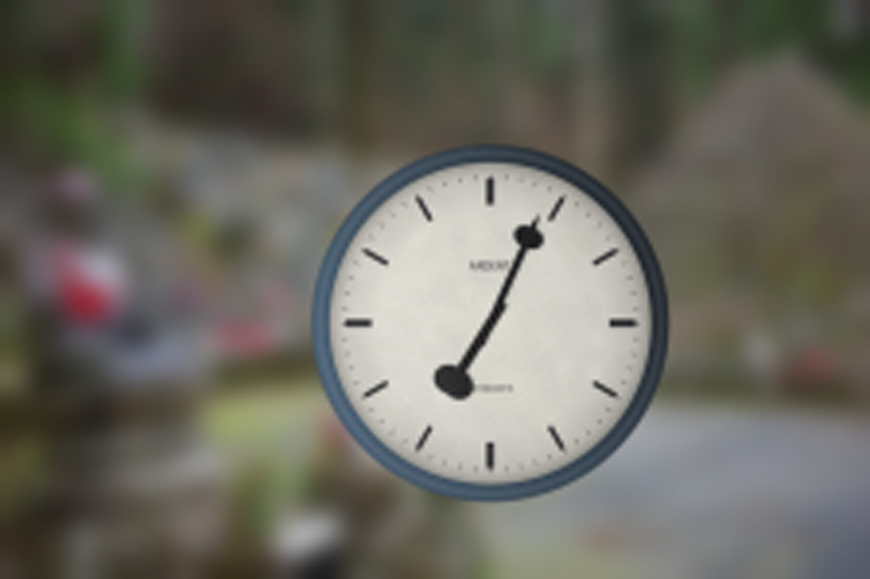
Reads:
7h04
